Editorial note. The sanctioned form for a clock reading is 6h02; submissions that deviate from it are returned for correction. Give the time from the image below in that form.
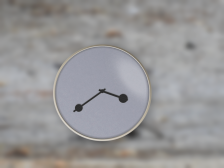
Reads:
3h39
